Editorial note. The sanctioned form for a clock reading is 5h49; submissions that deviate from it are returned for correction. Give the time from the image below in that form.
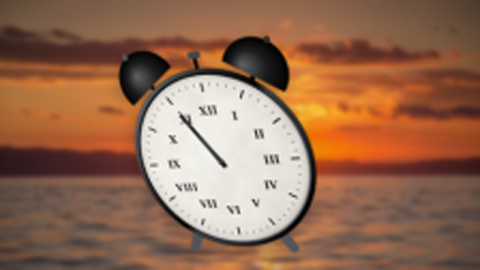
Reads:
10h55
